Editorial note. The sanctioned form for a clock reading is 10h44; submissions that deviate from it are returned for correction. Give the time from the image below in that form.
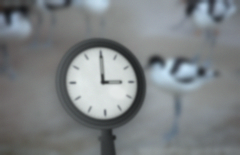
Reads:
3h00
